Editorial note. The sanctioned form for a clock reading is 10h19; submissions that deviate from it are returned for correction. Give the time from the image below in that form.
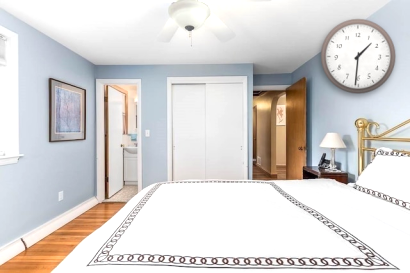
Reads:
1h31
